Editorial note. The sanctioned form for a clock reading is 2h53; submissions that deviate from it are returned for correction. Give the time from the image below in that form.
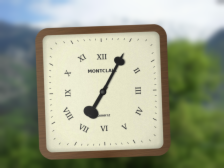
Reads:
7h05
